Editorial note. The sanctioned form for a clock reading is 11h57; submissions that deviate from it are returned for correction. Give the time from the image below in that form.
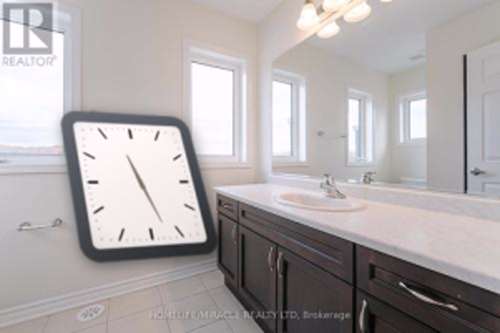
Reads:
11h27
